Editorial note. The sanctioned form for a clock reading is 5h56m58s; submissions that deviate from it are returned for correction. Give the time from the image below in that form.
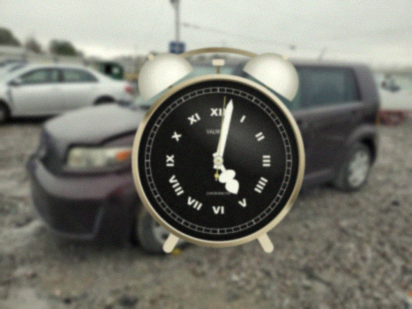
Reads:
5h02m01s
